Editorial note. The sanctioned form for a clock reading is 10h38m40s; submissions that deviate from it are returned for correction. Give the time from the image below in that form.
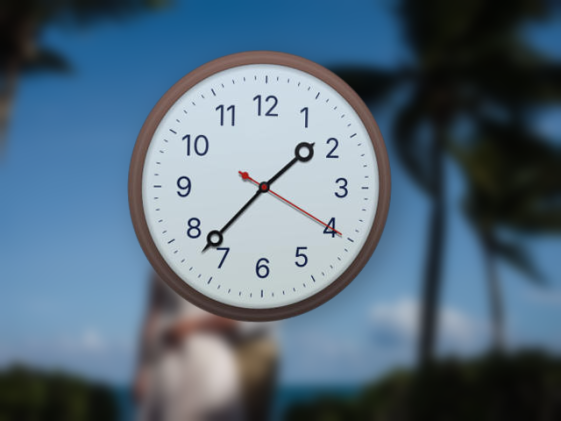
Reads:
1h37m20s
